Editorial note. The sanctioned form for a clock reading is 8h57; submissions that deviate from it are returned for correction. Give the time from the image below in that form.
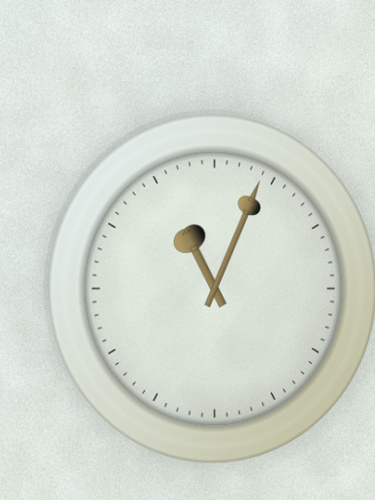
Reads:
11h04
